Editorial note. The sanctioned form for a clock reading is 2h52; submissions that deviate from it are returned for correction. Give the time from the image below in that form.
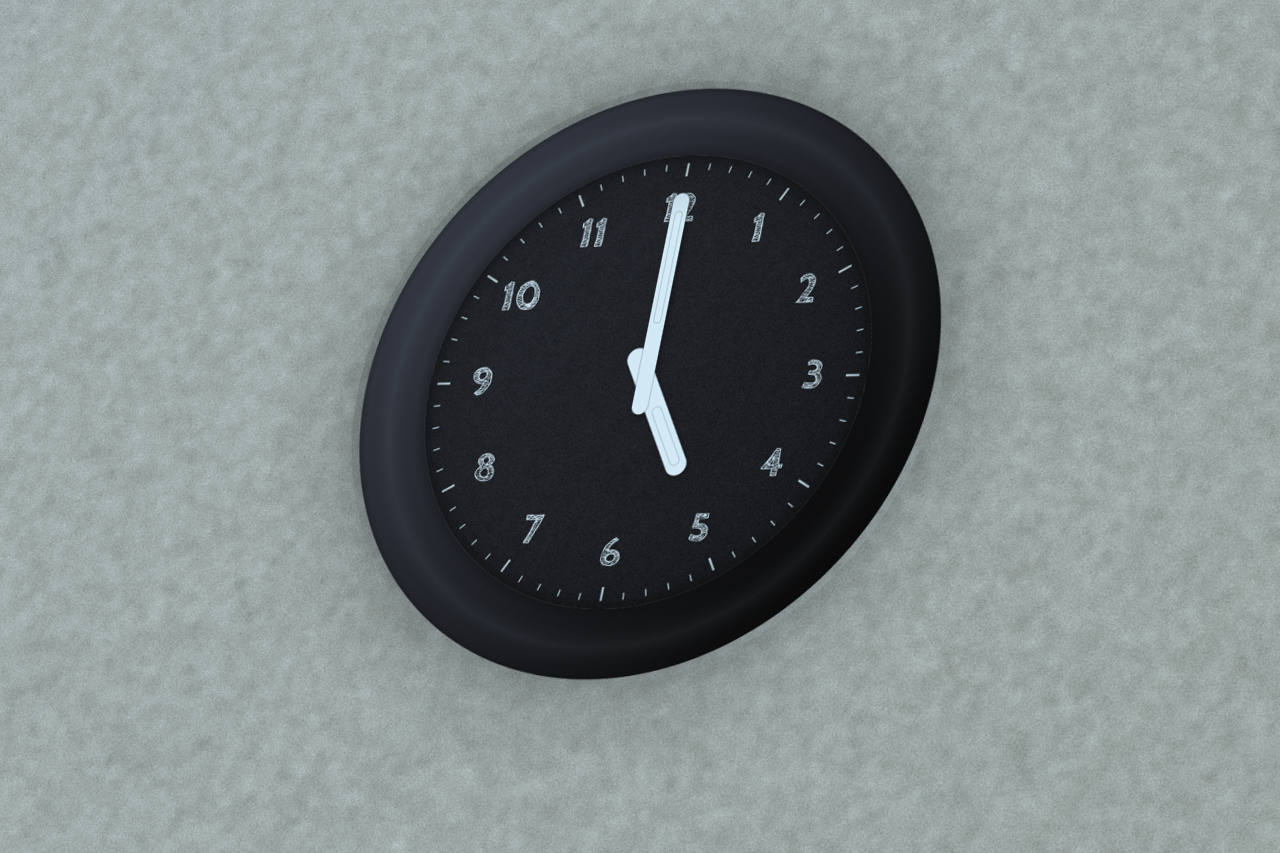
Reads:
5h00
